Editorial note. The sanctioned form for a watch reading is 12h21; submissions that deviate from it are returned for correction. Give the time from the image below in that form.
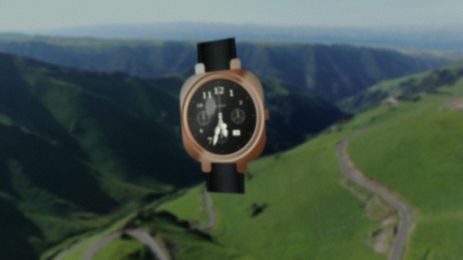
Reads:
5h33
